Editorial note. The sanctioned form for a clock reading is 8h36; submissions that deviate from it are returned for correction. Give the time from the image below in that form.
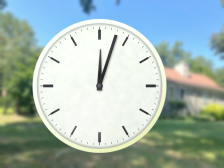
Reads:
12h03
